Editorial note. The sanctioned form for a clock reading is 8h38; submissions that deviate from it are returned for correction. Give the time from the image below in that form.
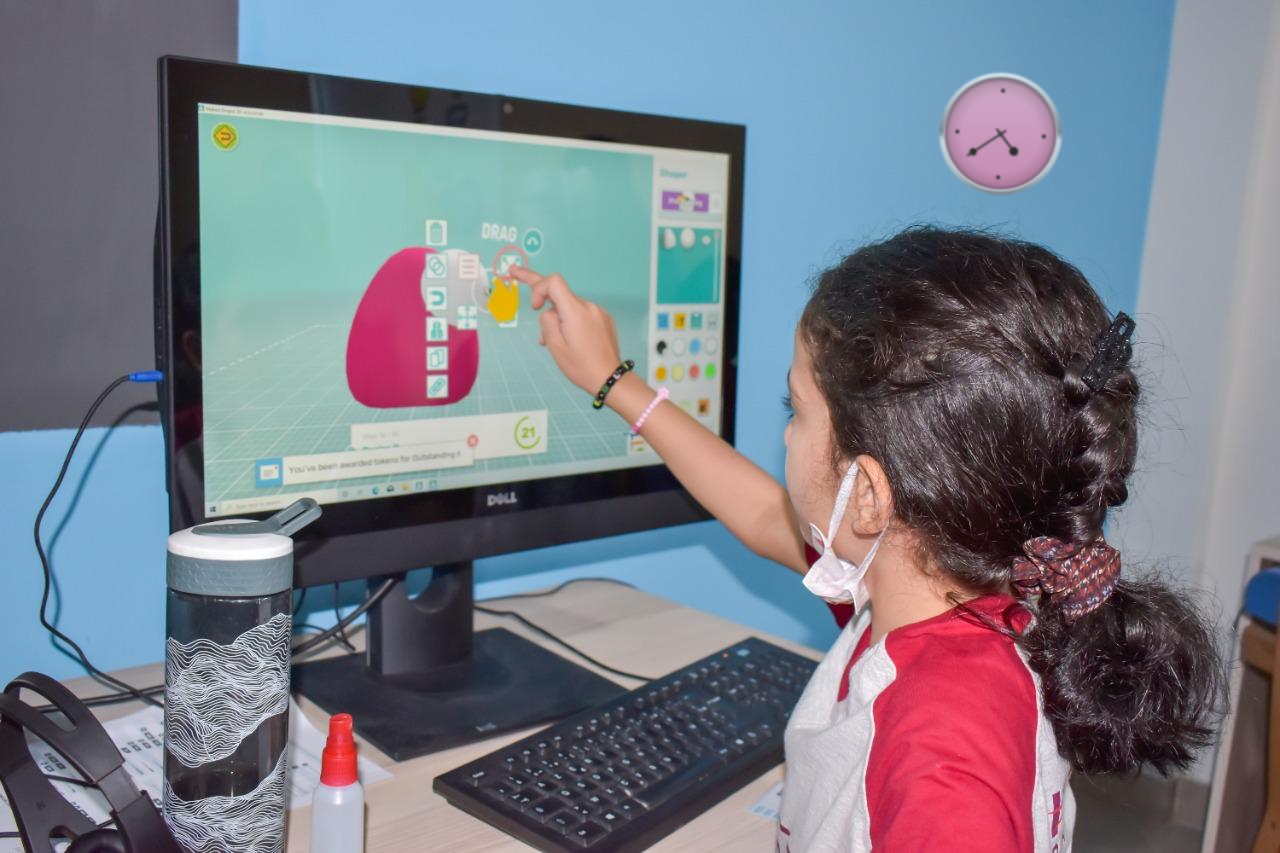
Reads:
4h39
